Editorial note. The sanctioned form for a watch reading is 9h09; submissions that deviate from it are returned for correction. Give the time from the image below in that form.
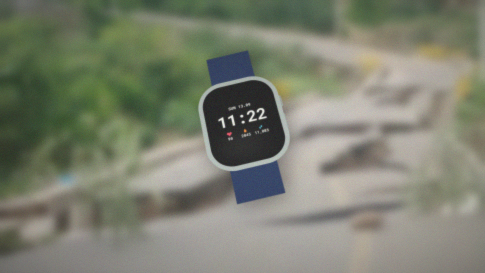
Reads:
11h22
